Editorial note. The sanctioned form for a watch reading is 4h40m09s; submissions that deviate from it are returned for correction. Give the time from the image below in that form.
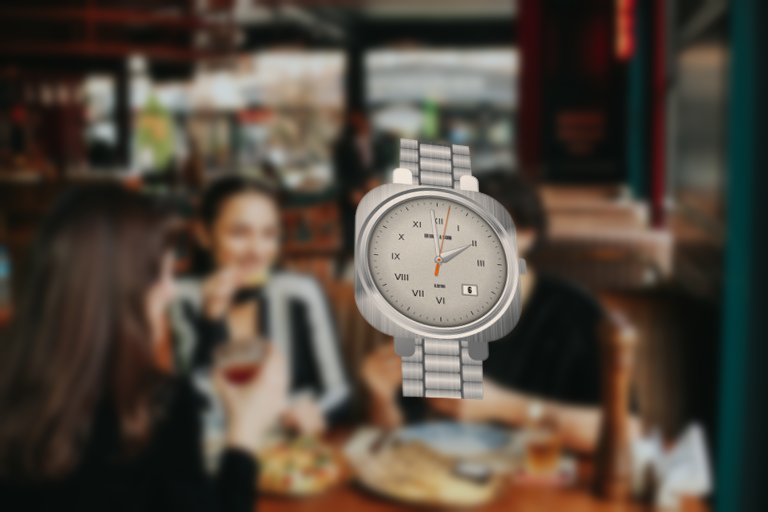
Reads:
1h59m02s
